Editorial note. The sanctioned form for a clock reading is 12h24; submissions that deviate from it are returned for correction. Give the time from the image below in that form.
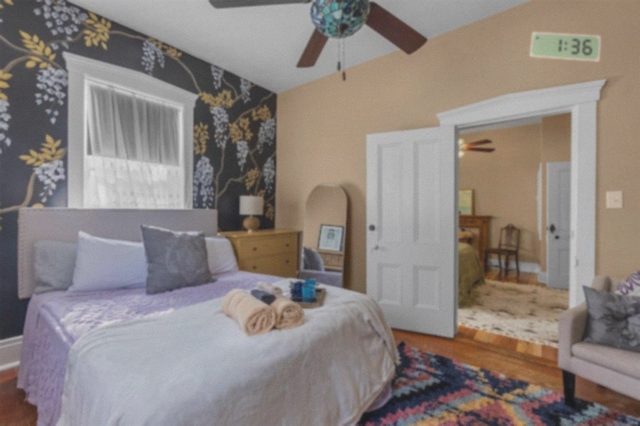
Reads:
1h36
